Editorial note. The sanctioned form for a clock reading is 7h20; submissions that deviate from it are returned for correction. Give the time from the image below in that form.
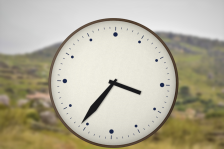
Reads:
3h36
